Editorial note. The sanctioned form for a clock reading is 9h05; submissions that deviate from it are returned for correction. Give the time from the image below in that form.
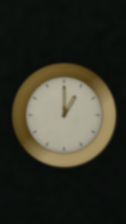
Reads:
1h00
